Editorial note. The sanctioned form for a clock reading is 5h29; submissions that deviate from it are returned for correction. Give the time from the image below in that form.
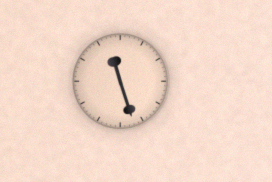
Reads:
11h27
